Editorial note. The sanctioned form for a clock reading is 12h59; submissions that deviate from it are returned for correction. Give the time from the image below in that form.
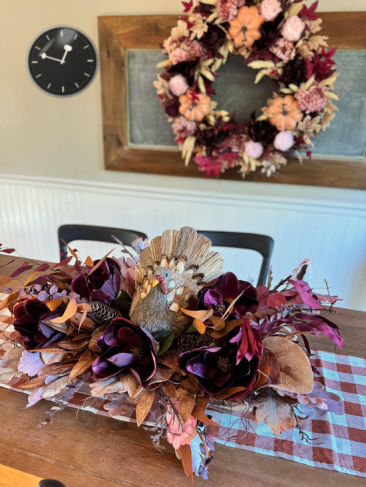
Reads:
12h48
